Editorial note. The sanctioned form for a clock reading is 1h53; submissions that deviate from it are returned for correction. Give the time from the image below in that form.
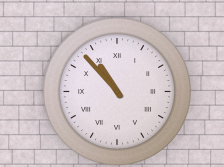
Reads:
10h53
